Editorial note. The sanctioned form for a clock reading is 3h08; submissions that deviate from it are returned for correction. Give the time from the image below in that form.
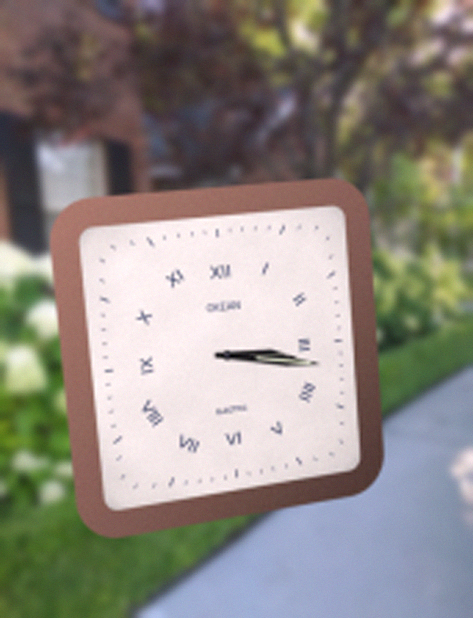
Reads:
3h17
